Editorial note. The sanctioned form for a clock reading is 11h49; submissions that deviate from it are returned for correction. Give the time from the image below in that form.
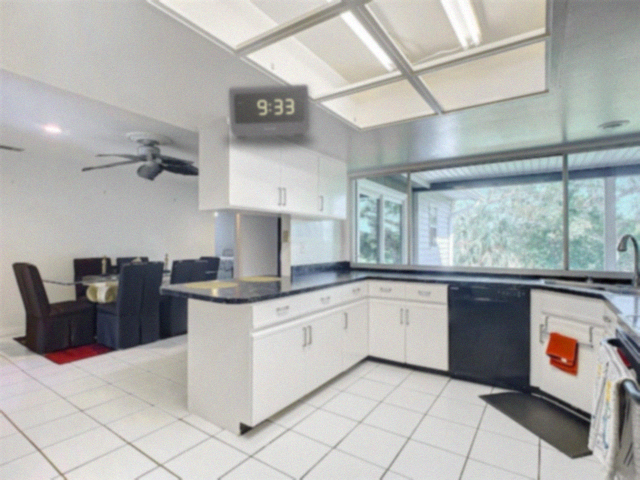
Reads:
9h33
